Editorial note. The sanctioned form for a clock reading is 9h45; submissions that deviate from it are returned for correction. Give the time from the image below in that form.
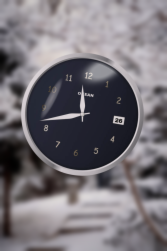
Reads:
11h42
